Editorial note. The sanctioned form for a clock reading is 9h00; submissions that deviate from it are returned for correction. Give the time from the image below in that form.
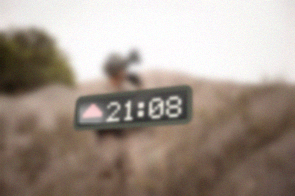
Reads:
21h08
